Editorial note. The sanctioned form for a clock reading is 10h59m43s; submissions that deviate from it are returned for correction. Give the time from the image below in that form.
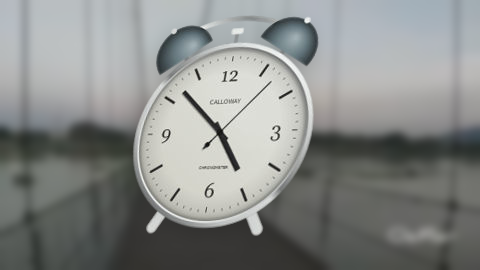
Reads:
4h52m07s
